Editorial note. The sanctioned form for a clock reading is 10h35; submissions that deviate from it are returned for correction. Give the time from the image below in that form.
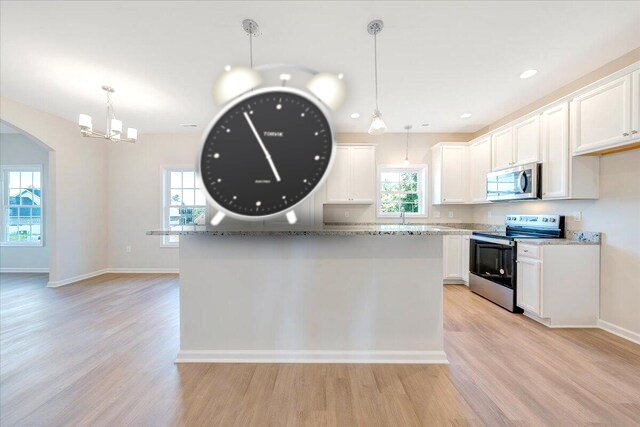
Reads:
4h54
